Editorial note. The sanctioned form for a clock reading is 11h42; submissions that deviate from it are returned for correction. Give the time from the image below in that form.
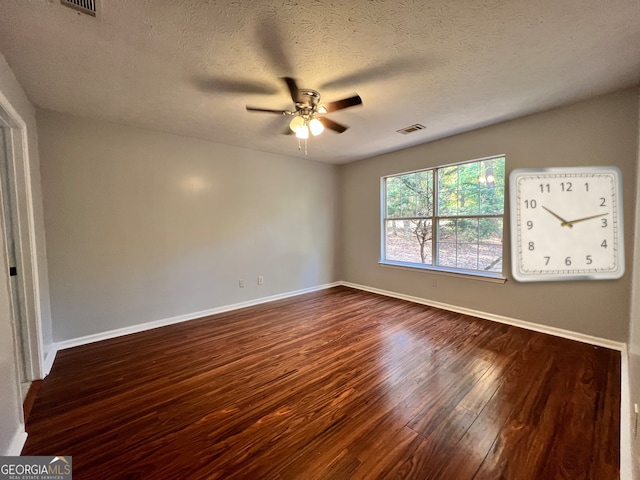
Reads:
10h13
